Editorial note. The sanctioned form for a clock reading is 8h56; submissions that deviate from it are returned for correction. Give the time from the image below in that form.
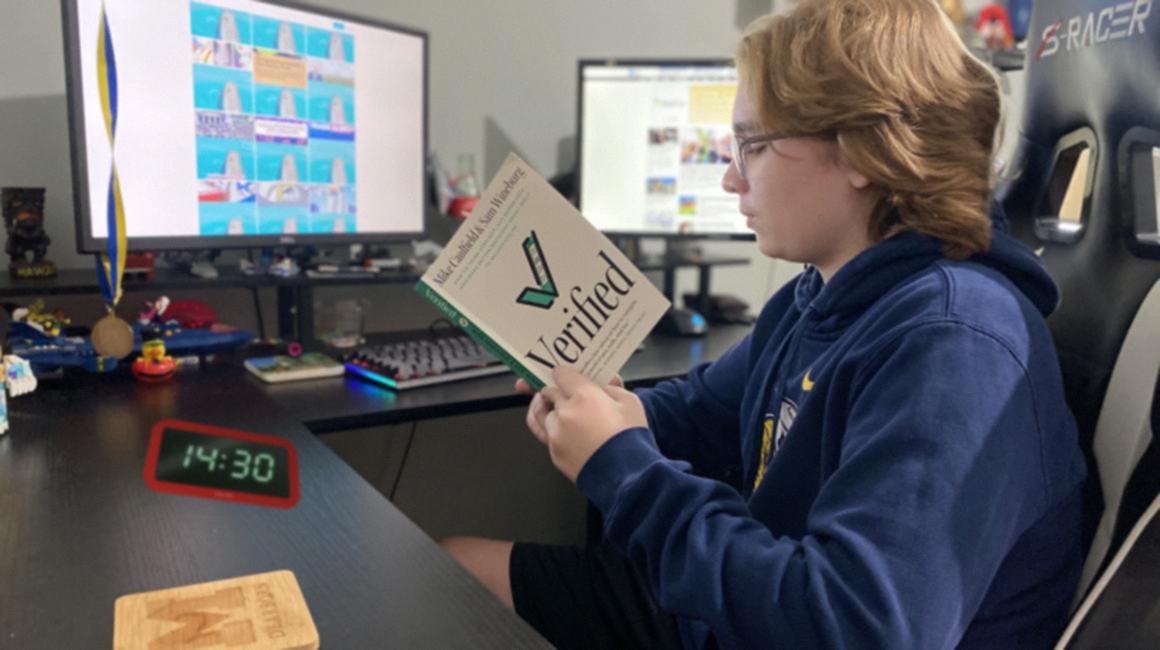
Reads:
14h30
